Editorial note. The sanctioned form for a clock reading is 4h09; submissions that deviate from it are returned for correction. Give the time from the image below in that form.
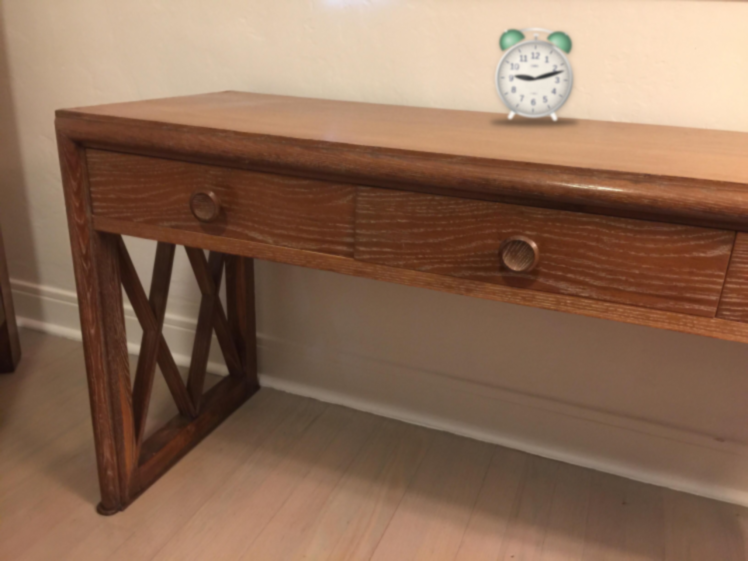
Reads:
9h12
